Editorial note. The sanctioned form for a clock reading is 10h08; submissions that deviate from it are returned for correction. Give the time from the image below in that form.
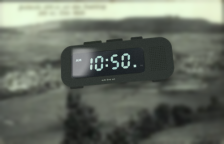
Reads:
10h50
